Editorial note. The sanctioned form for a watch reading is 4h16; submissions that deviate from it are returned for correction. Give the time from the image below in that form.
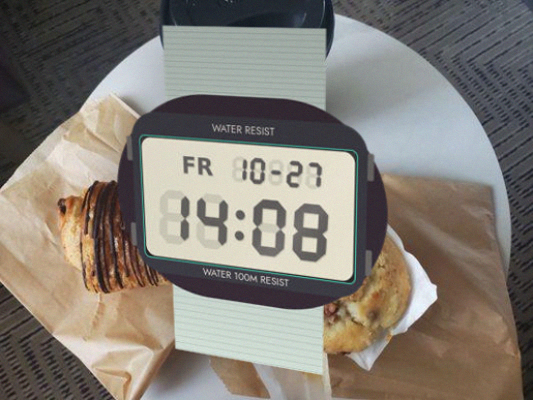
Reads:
14h08
